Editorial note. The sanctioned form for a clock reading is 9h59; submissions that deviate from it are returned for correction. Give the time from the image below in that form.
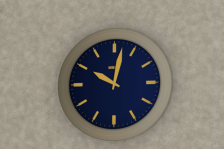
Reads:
10h02
